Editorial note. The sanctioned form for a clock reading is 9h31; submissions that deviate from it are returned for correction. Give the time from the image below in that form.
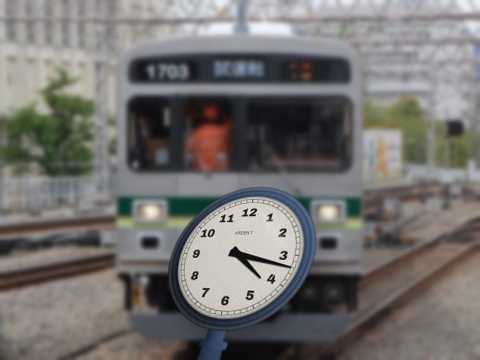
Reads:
4h17
